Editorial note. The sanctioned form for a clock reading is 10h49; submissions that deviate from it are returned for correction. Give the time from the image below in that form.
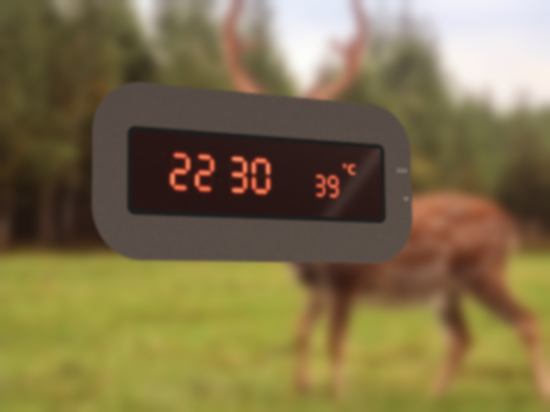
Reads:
22h30
